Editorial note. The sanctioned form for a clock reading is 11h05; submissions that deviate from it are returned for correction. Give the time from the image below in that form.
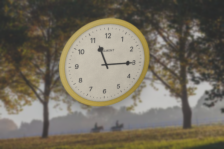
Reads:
11h15
